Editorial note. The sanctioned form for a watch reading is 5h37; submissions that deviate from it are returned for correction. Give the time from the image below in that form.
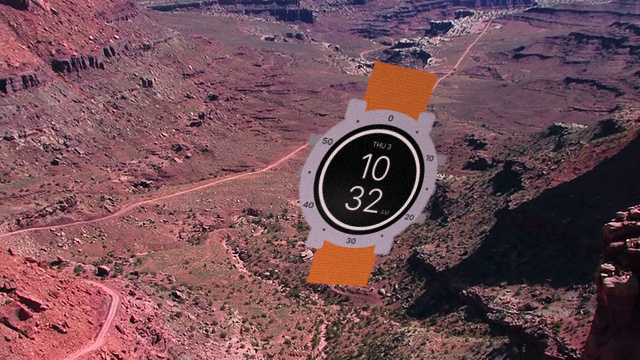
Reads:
10h32
